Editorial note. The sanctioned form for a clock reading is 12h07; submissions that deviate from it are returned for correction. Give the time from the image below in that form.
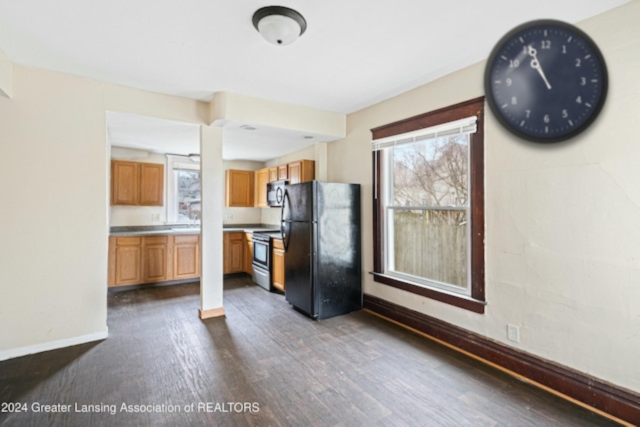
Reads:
10h56
